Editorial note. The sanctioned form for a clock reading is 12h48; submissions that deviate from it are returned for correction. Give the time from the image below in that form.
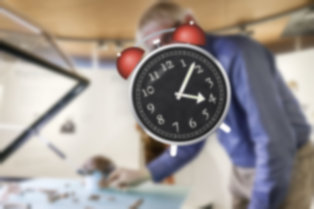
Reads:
4h08
